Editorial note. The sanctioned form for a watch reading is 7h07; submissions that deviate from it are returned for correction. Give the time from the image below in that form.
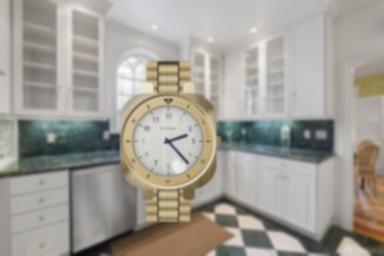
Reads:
2h23
